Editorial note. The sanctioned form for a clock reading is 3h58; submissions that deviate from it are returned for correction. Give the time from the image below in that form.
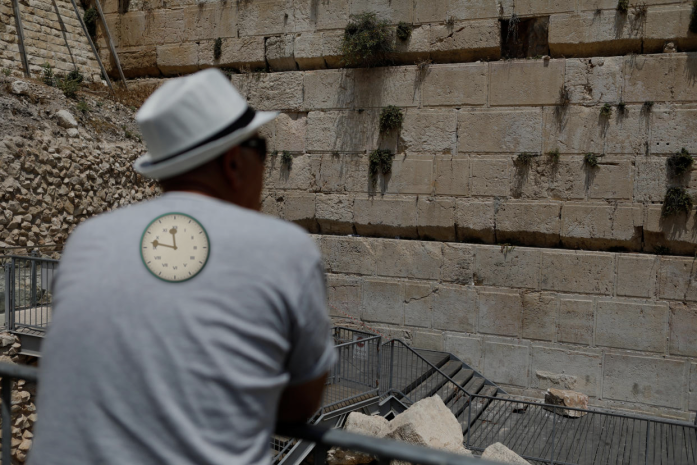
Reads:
11h47
